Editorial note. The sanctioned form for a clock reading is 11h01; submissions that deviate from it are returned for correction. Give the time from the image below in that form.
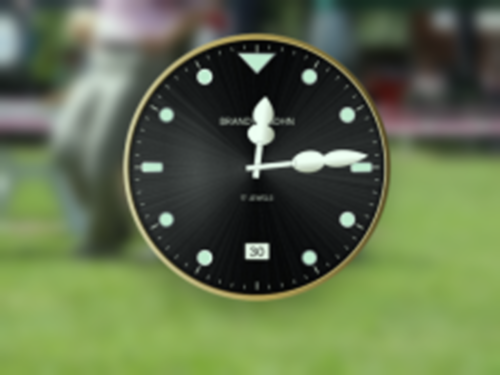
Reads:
12h14
